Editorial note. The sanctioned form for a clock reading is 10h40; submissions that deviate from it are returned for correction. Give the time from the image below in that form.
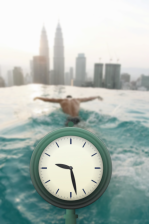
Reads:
9h28
